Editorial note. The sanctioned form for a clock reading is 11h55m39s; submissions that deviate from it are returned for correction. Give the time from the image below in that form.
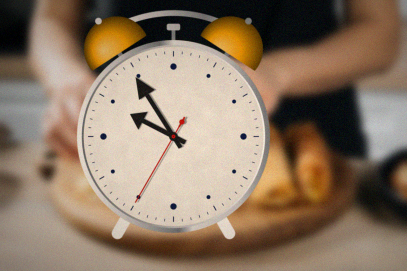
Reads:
9h54m35s
